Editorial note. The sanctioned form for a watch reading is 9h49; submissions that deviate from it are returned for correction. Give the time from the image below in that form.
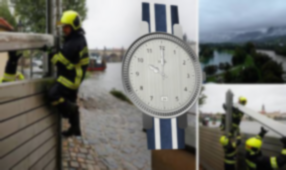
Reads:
10h00
